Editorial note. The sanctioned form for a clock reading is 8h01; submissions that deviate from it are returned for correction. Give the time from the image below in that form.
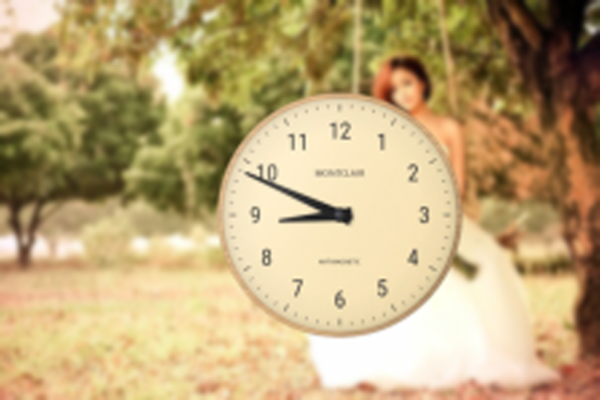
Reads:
8h49
